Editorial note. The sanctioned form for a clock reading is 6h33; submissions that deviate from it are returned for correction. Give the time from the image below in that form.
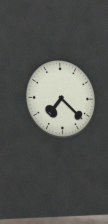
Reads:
7h22
